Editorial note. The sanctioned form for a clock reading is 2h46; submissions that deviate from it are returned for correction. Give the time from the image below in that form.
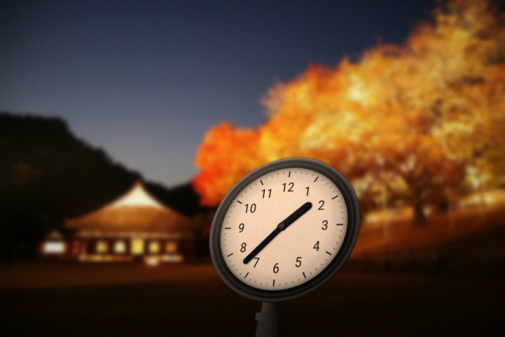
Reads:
1h37
